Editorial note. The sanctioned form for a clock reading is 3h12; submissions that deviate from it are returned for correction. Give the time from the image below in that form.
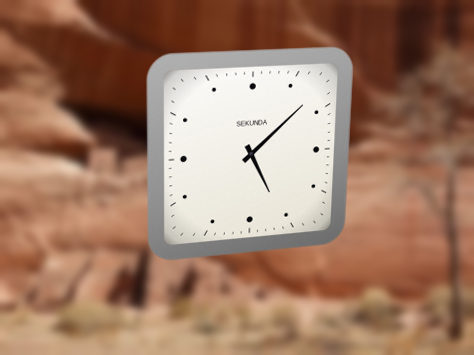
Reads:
5h08
